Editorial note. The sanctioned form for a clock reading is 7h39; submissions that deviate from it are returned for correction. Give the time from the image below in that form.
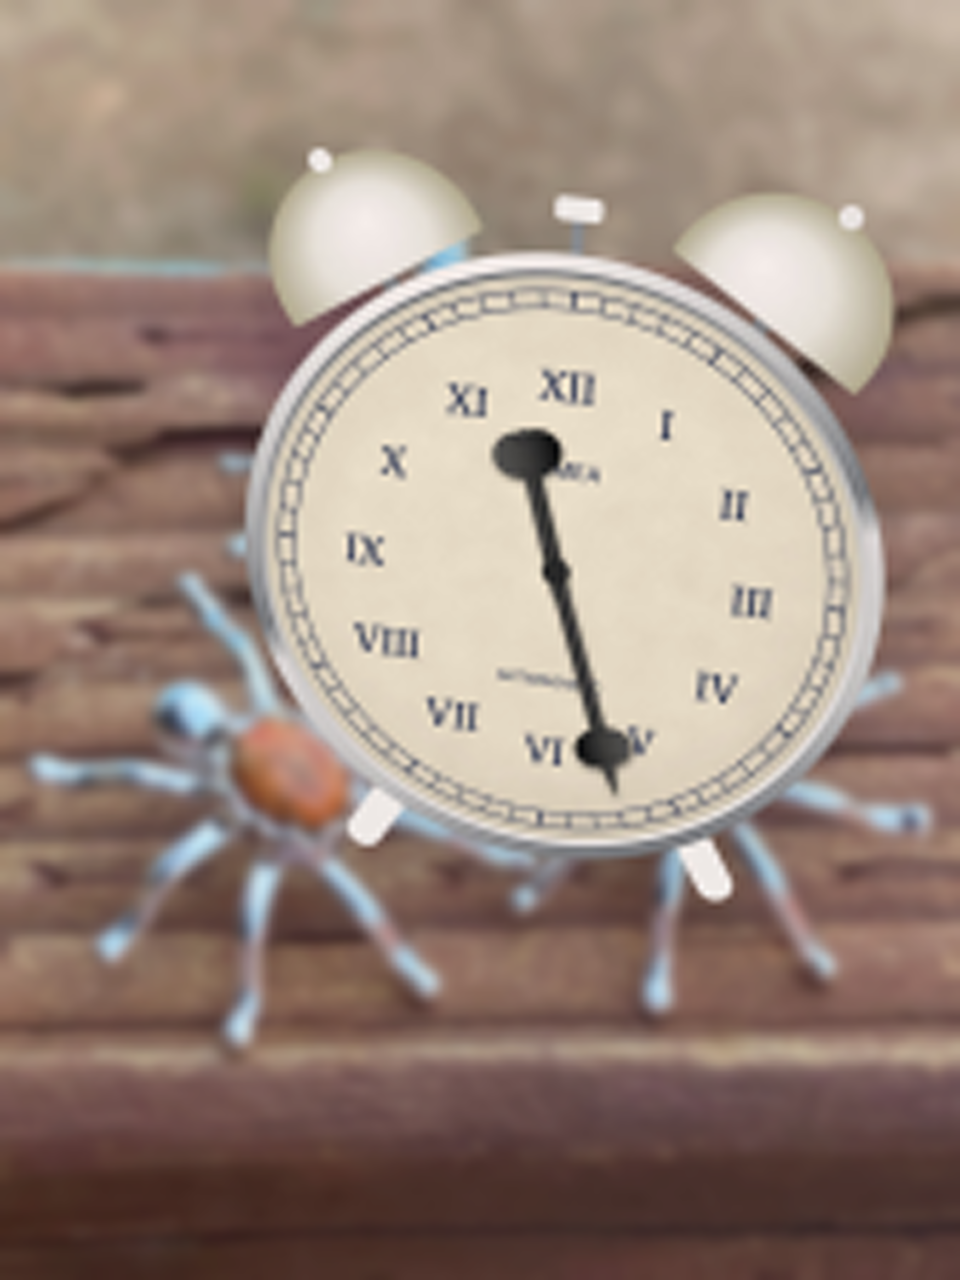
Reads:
11h27
